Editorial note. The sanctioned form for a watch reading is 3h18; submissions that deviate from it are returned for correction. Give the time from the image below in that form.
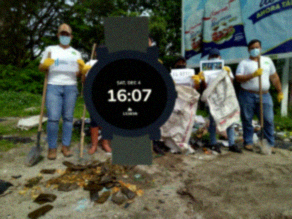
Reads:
16h07
